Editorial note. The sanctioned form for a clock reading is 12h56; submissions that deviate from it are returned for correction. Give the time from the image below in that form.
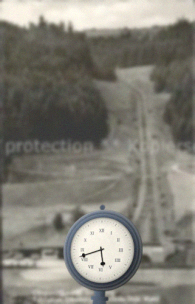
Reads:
5h42
